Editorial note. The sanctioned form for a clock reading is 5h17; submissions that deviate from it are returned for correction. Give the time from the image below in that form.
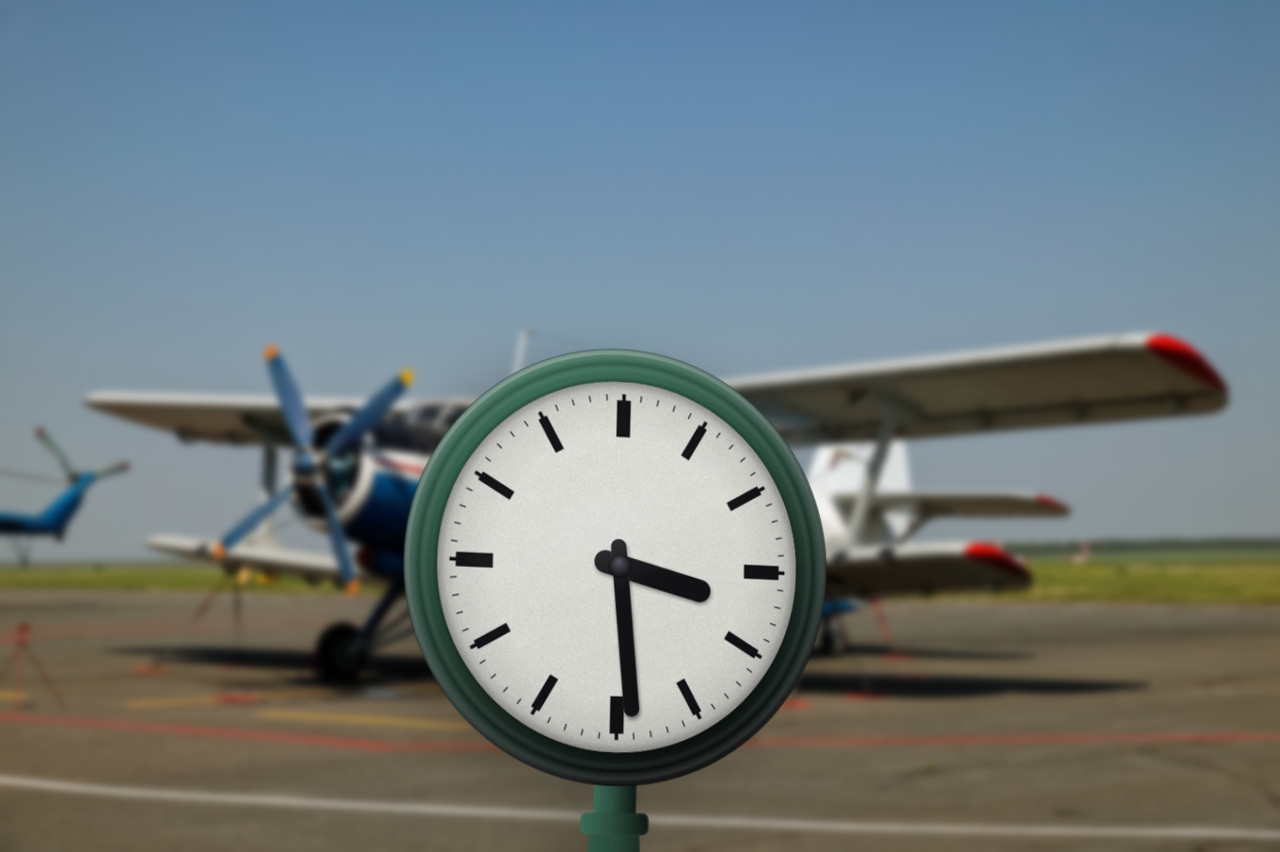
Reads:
3h29
